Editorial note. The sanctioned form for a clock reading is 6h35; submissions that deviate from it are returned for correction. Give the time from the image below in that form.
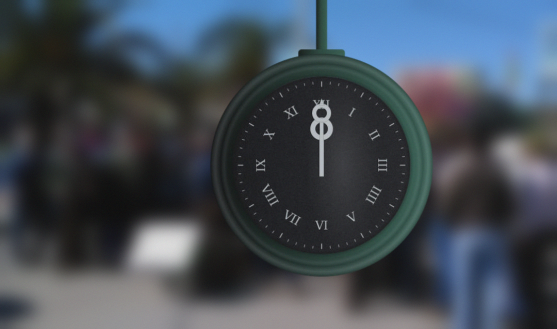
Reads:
12h00
